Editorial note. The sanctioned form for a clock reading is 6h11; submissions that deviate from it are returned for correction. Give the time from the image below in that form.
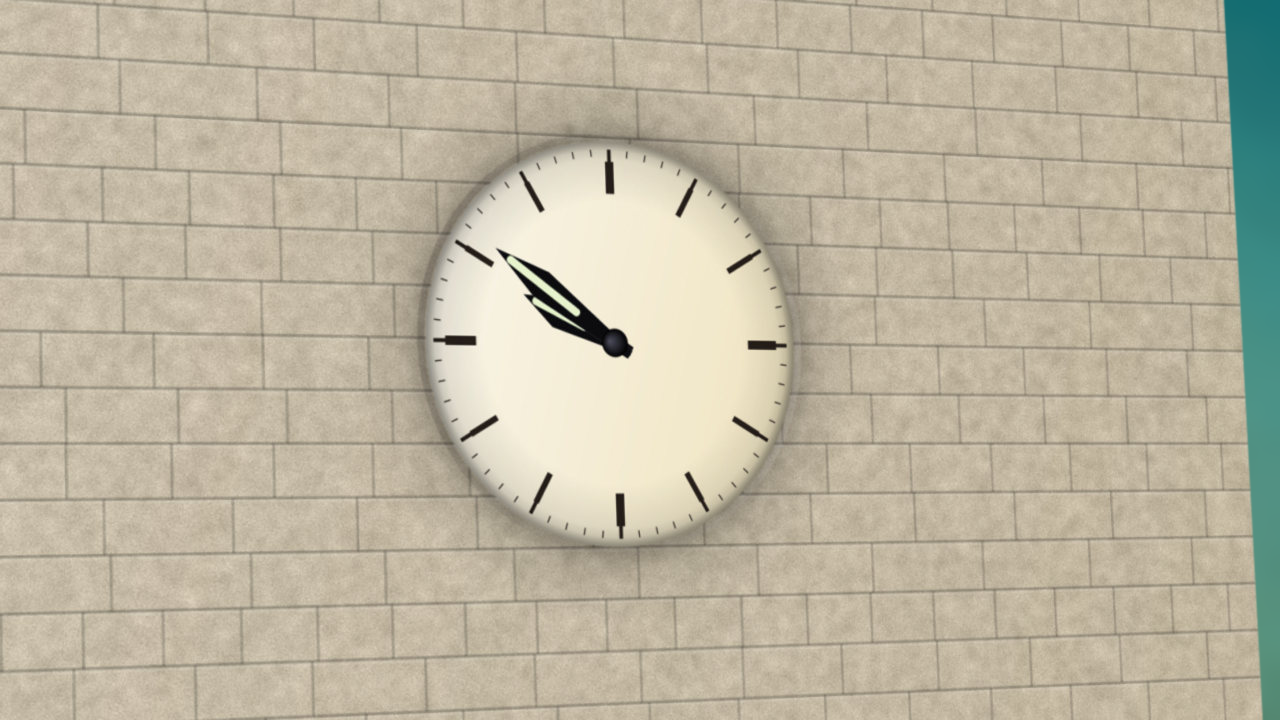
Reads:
9h51
